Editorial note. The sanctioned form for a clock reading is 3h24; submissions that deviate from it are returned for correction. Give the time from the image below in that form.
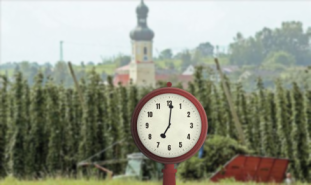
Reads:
7h01
